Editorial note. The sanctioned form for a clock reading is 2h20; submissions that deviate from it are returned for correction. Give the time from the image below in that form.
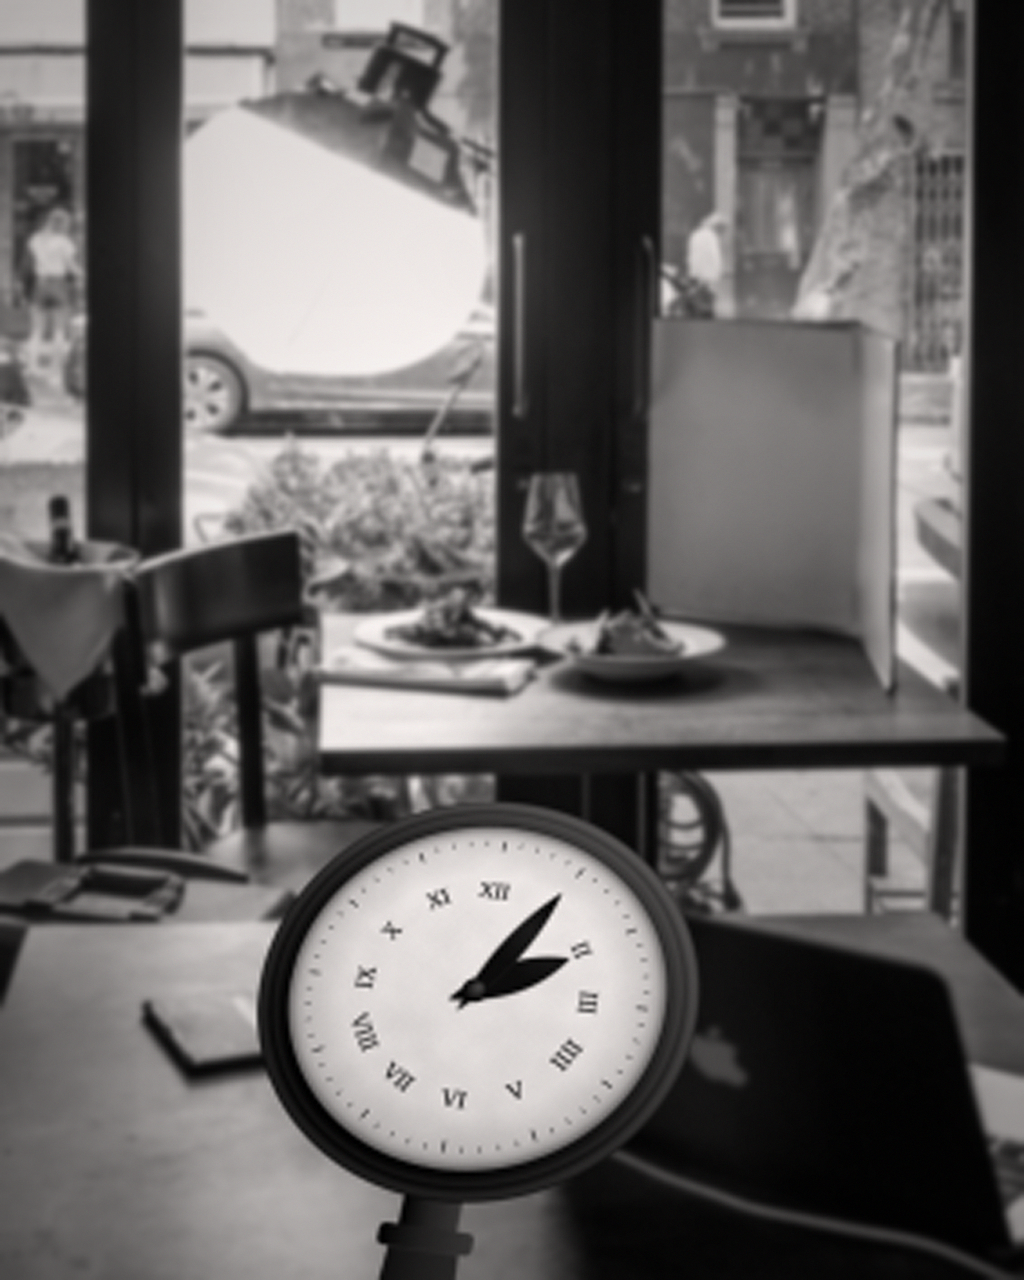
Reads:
2h05
